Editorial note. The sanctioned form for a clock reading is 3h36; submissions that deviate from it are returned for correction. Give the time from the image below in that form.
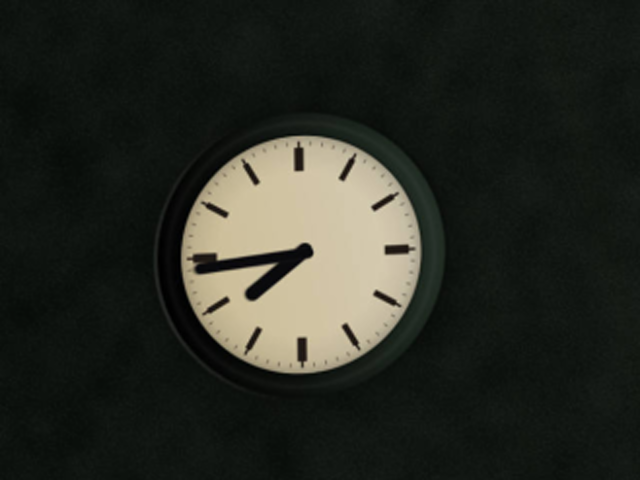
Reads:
7h44
